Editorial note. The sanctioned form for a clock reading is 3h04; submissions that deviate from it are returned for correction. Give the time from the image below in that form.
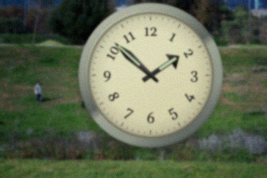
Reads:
1h52
